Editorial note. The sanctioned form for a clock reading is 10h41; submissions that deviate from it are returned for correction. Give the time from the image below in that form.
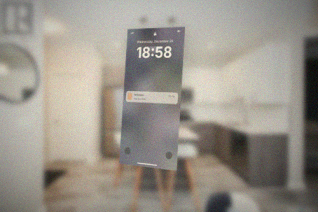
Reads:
18h58
